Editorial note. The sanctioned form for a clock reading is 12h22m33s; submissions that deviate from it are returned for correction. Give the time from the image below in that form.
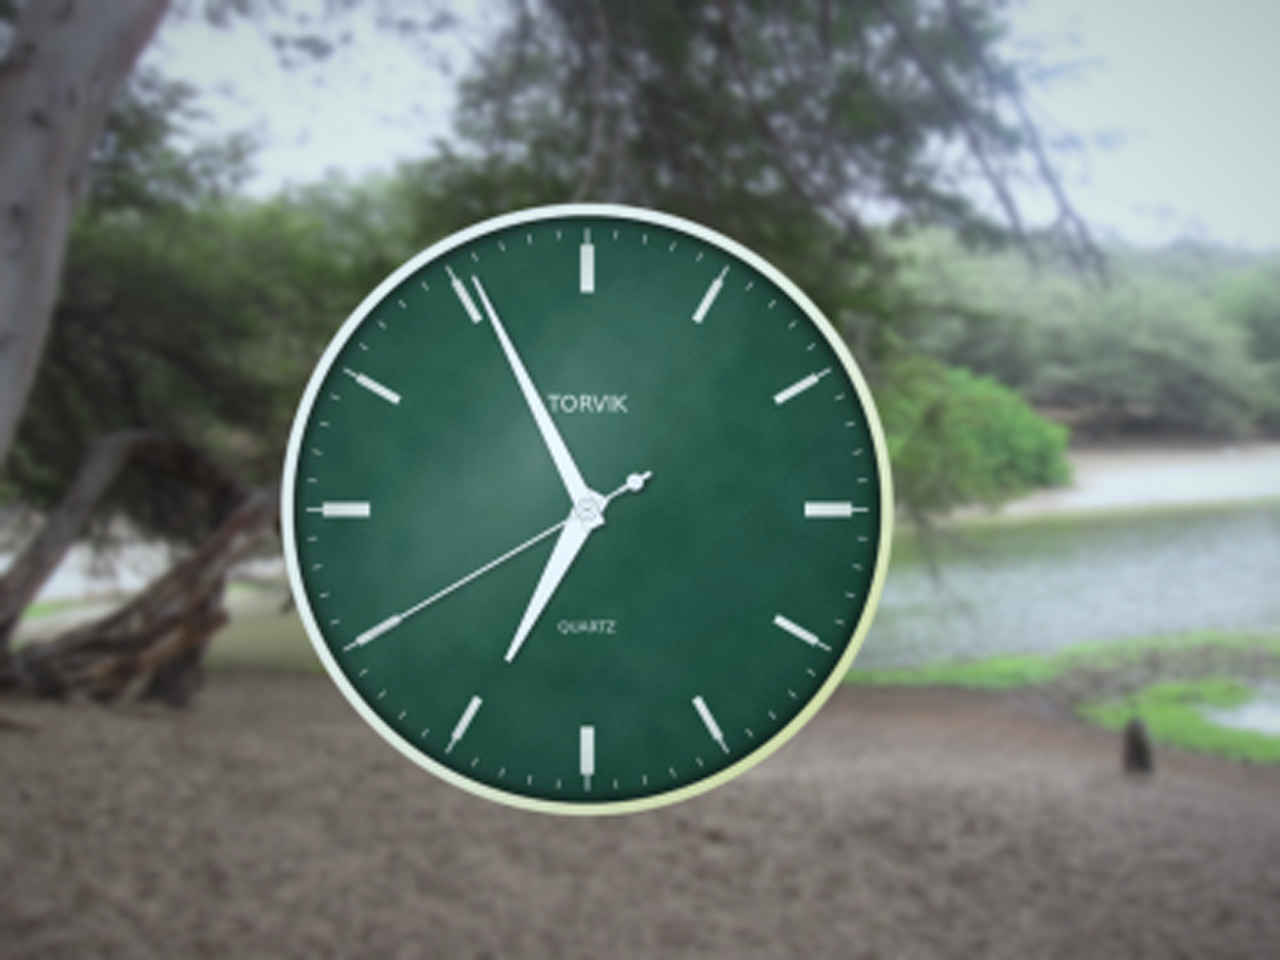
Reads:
6h55m40s
